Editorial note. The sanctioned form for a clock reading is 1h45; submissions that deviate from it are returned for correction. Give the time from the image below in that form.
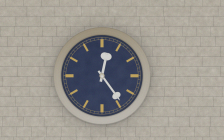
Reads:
12h24
